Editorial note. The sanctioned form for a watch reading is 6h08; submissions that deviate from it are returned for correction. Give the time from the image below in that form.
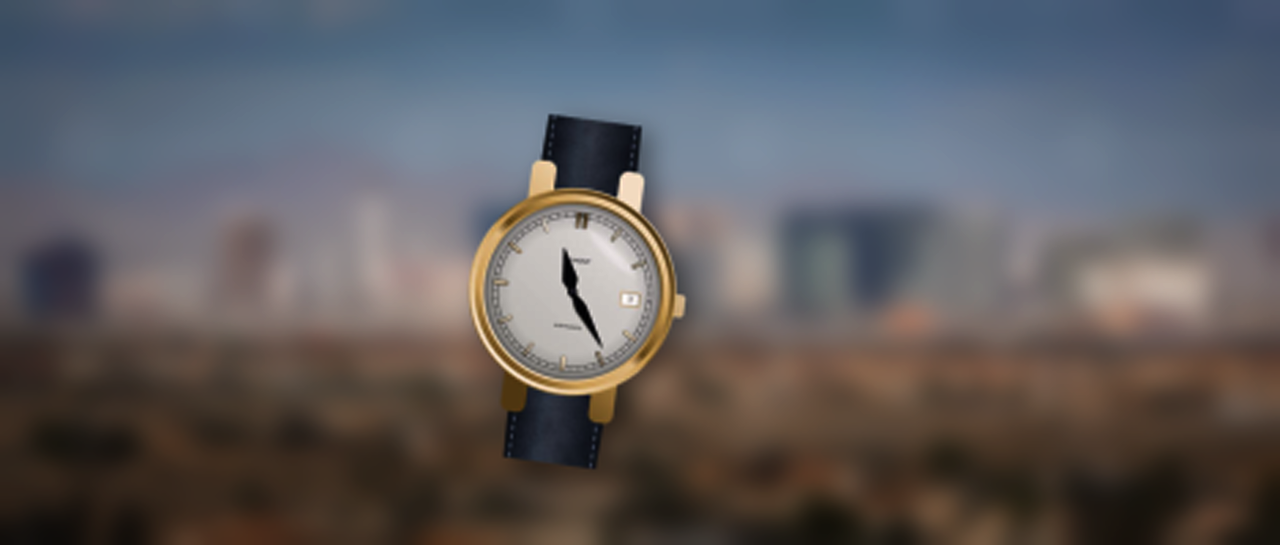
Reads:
11h24
